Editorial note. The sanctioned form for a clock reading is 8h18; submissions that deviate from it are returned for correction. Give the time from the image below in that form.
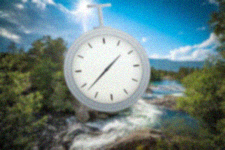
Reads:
1h38
